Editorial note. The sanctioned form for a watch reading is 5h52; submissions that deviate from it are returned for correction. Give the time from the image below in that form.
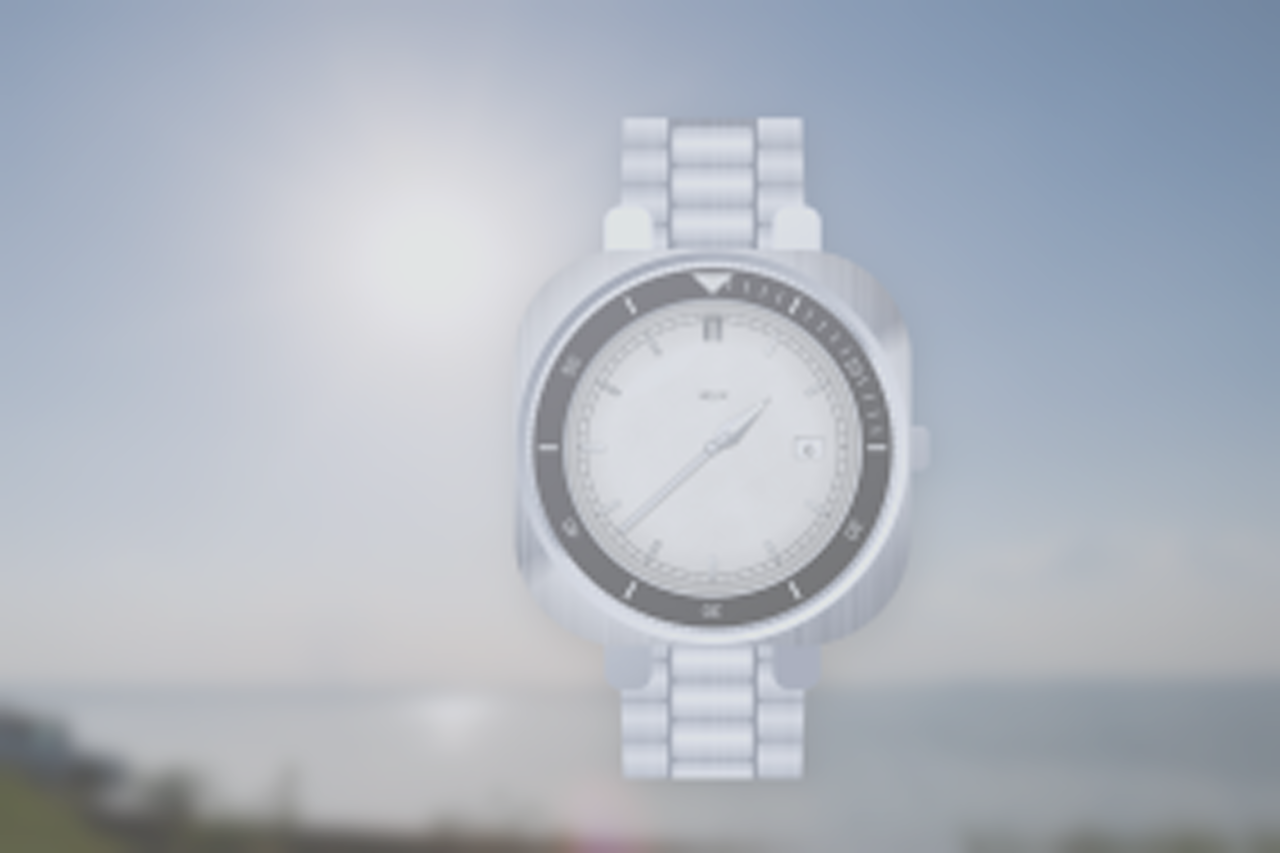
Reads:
1h38
